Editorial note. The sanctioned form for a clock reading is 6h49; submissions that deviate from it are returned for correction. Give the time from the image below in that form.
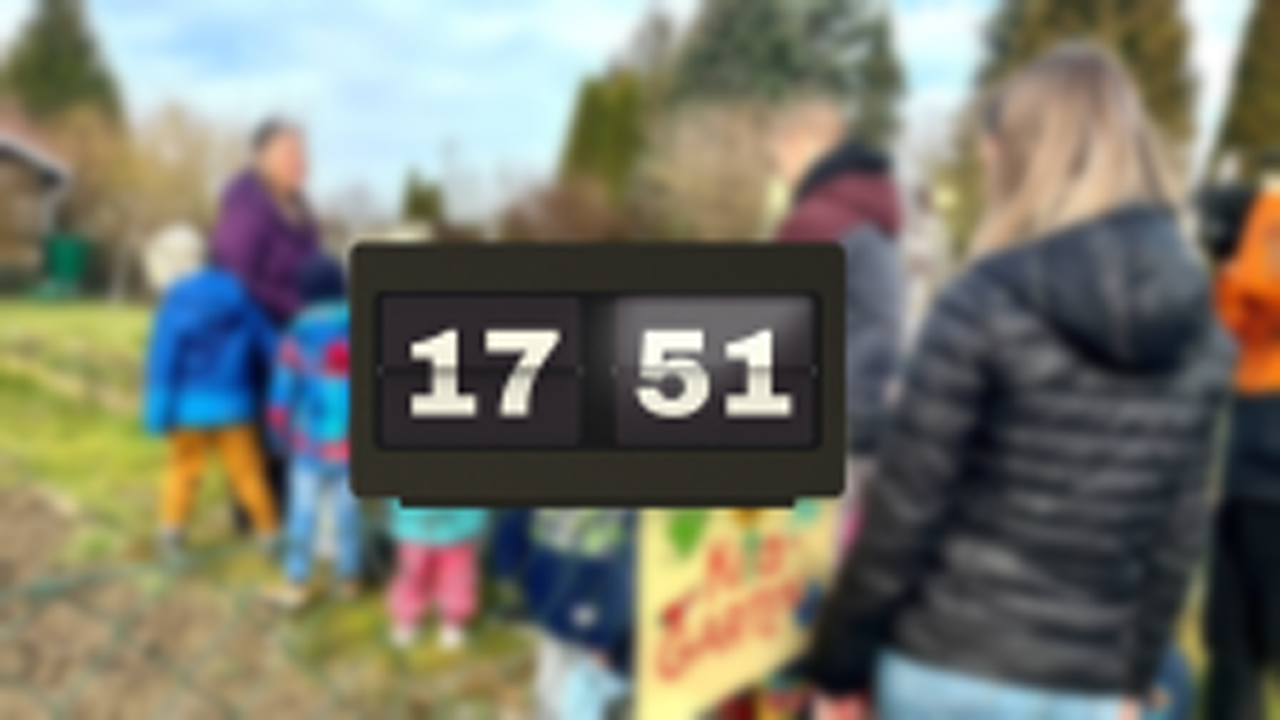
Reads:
17h51
